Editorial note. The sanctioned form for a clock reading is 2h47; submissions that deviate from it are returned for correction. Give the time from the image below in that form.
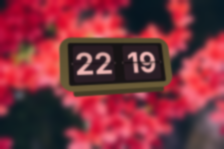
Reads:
22h19
